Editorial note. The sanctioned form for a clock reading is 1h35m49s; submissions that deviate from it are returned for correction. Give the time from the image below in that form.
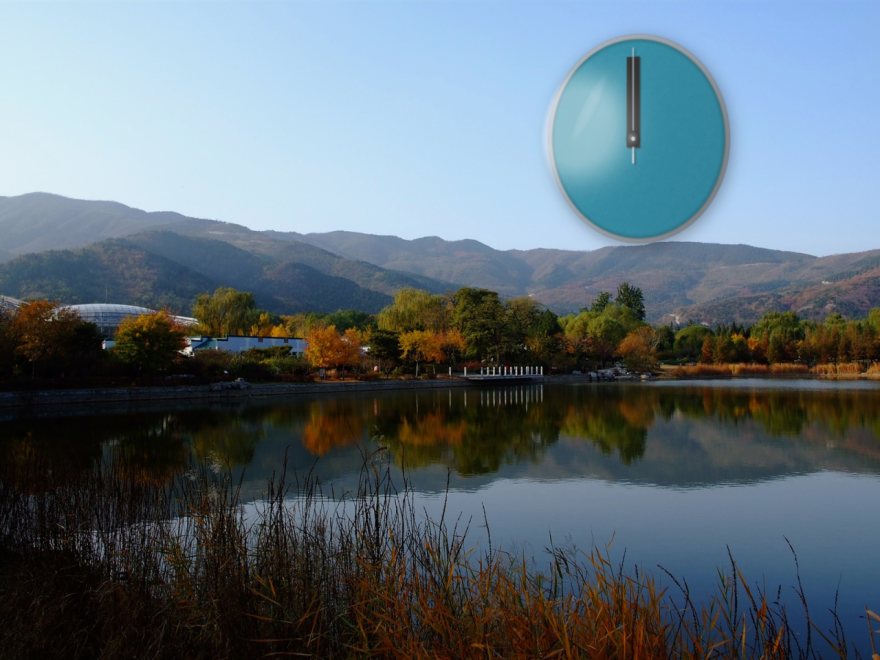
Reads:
12h00m00s
